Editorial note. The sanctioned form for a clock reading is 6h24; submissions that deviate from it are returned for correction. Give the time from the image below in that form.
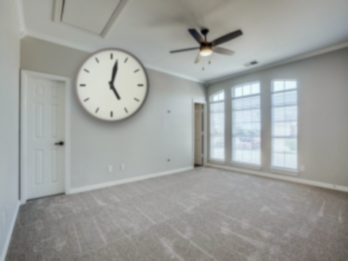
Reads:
5h02
